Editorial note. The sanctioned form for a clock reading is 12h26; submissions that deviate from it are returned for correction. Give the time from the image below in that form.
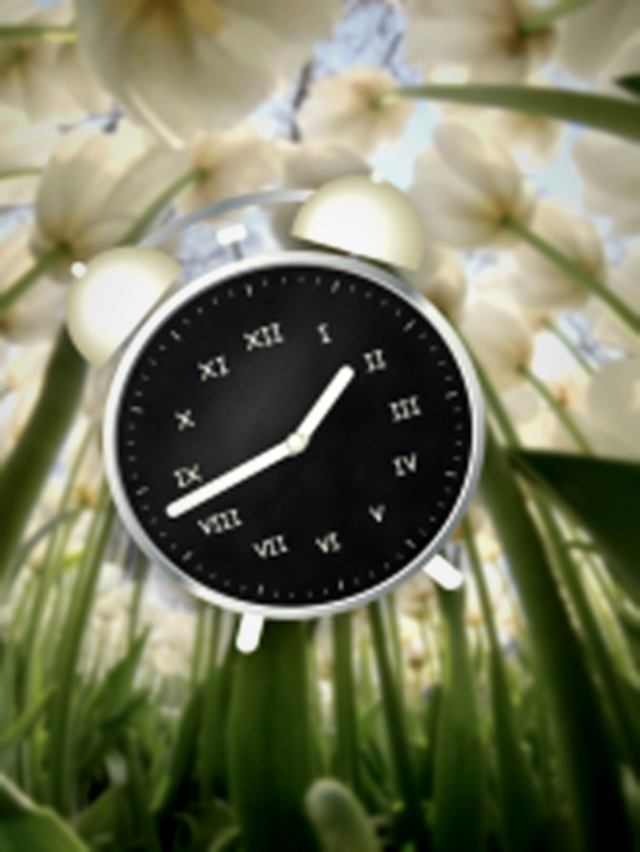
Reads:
1h43
